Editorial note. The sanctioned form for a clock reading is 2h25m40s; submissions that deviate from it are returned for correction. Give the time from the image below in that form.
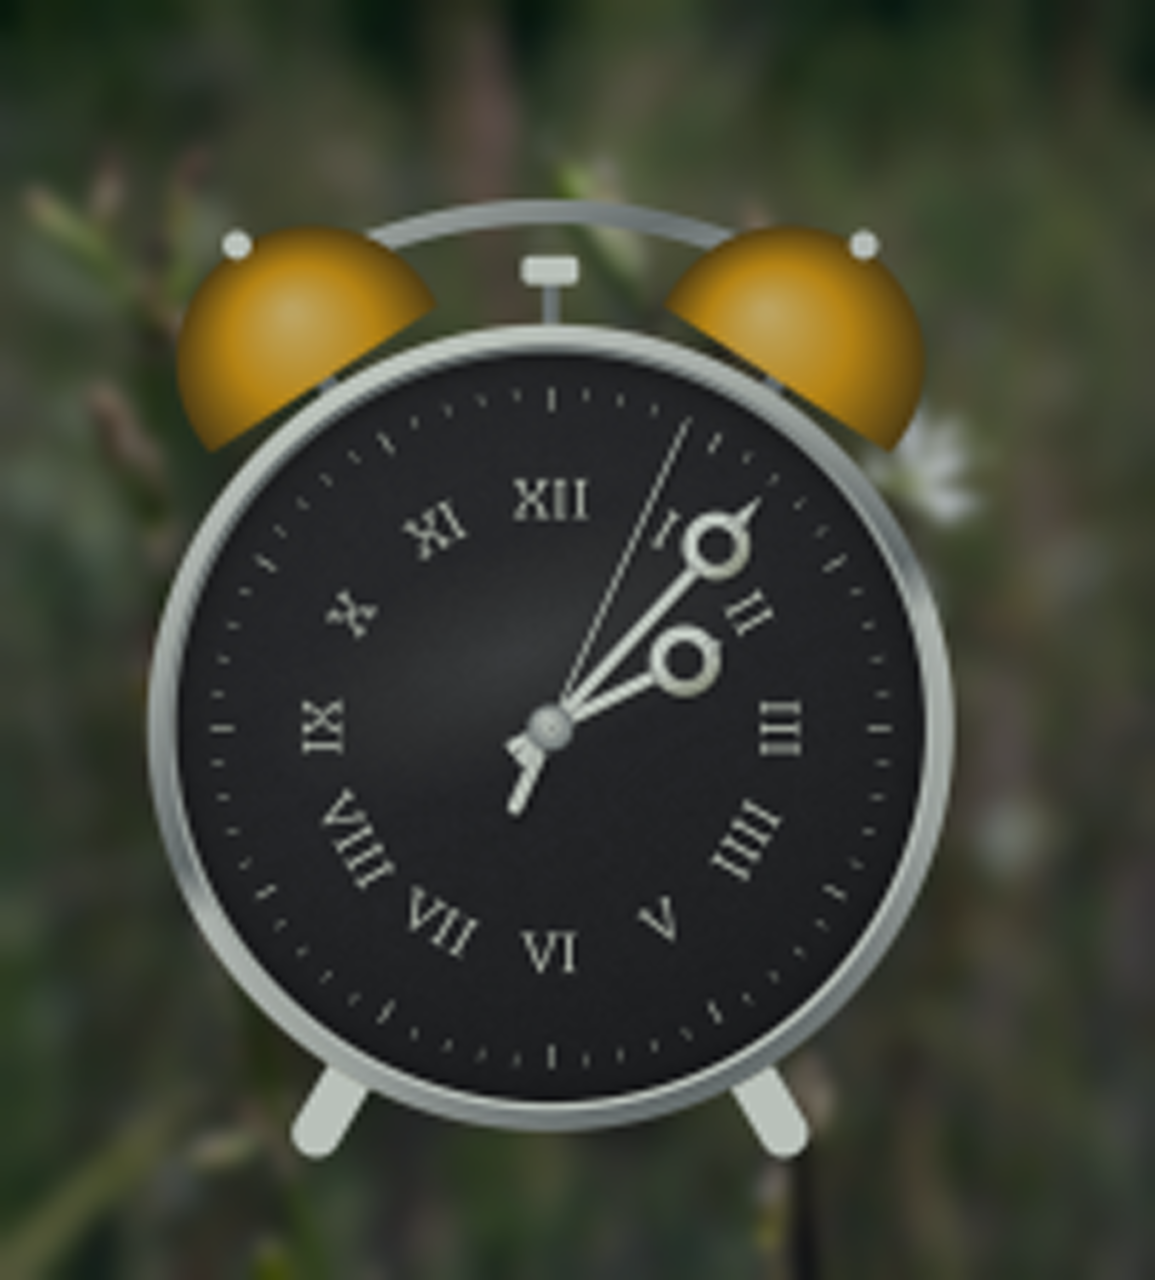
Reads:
2h07m04s
